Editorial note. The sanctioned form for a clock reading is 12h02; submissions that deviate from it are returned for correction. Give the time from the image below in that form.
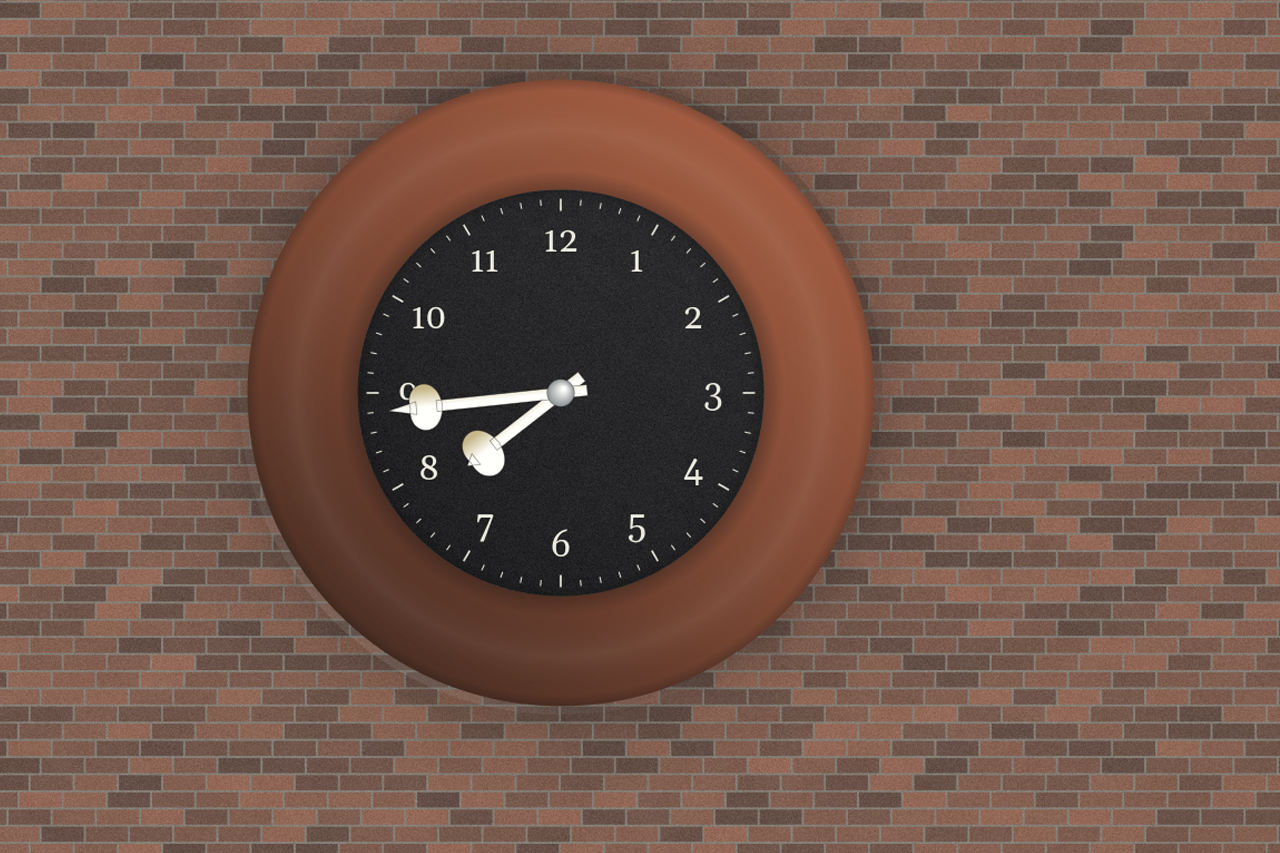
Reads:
7h44
